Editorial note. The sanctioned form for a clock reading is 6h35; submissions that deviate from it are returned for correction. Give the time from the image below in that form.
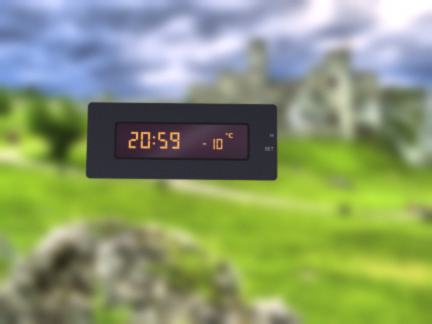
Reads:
20h59
